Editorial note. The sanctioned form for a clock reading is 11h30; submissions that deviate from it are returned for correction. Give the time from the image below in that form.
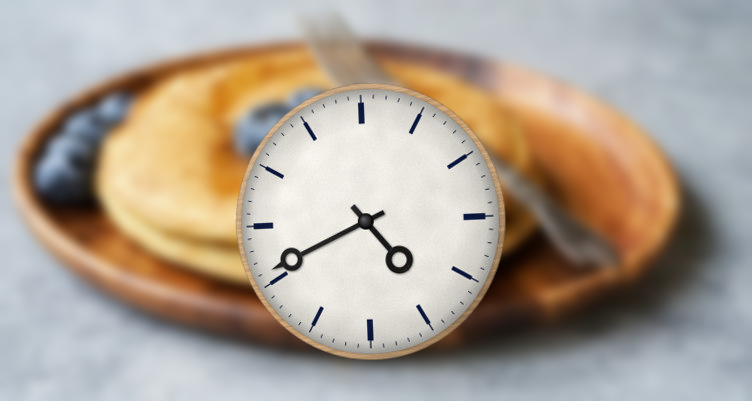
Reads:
4h41
